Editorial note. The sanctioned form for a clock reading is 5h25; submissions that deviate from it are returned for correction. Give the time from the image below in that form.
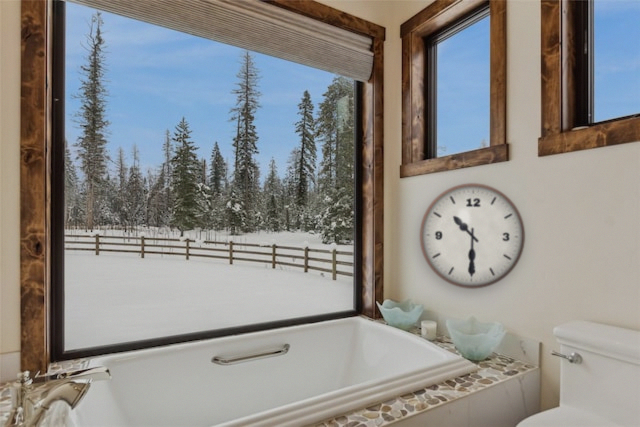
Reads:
10h30
